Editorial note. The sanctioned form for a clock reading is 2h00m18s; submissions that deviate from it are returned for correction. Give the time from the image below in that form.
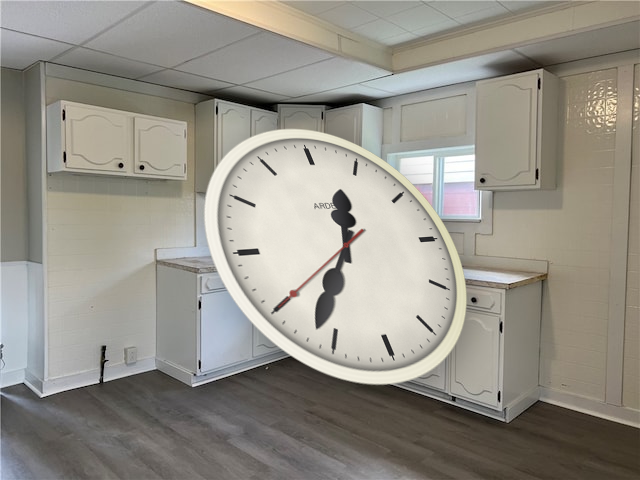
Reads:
12h36m40s
